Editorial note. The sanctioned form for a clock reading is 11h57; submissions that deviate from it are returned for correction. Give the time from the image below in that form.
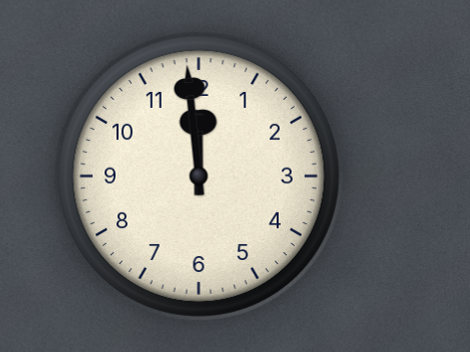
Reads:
11h59
